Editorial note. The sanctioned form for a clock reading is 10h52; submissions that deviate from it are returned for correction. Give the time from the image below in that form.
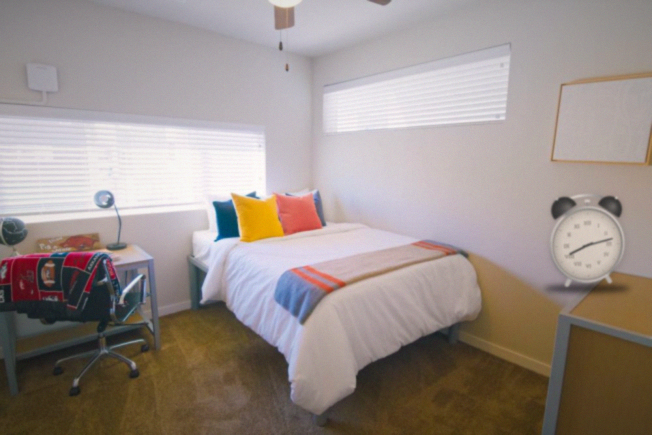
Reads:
8h13
